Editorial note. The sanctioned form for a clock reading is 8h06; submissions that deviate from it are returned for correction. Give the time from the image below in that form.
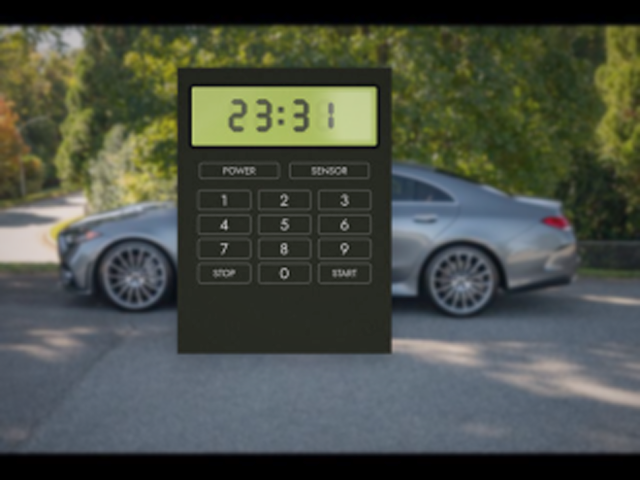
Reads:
23h31
